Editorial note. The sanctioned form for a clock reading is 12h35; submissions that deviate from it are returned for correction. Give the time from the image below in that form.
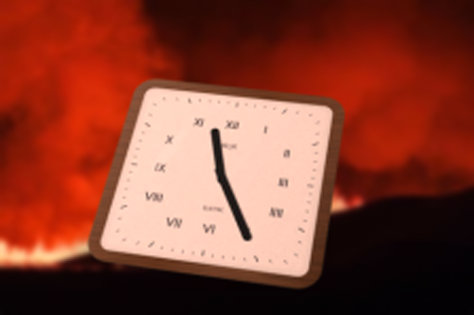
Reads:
11h25
